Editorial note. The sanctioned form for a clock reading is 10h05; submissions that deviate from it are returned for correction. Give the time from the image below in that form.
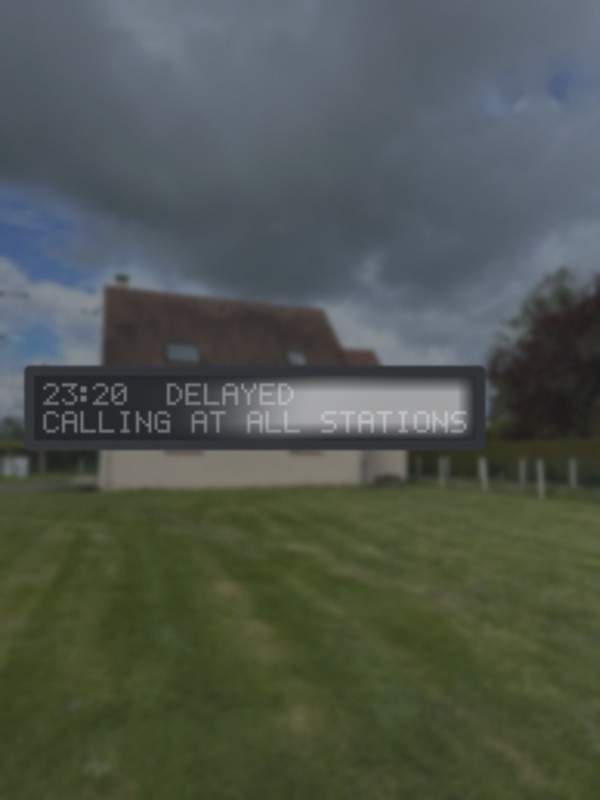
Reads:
23h20
